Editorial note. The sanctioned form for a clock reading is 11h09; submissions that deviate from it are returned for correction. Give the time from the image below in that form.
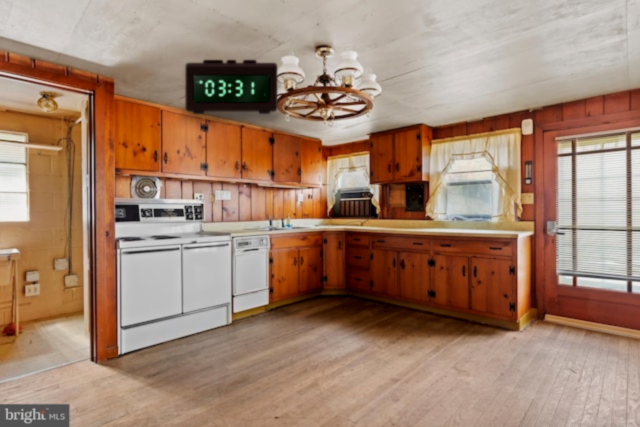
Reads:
3h31
